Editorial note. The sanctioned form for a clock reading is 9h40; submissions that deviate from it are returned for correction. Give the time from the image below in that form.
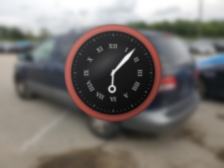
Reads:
6h07
